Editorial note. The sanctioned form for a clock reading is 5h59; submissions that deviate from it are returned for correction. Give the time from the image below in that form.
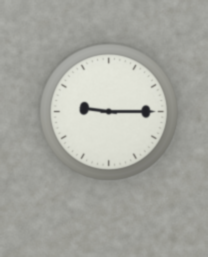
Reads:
9h15
